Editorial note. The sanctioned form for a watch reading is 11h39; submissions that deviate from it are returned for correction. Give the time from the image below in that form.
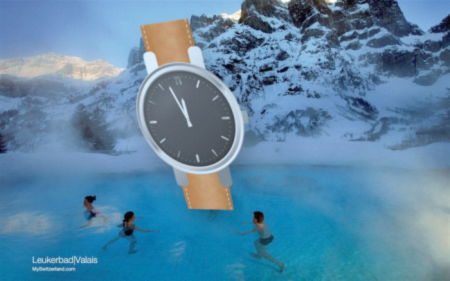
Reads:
11h57
